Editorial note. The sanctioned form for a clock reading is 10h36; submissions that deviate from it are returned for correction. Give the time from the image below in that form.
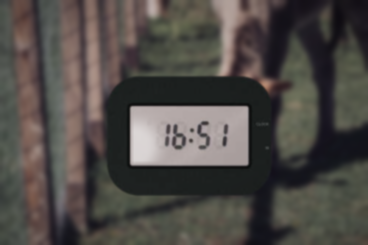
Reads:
16h51
